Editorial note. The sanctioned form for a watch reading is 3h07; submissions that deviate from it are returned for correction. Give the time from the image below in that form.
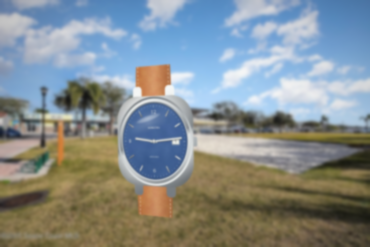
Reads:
9h14
